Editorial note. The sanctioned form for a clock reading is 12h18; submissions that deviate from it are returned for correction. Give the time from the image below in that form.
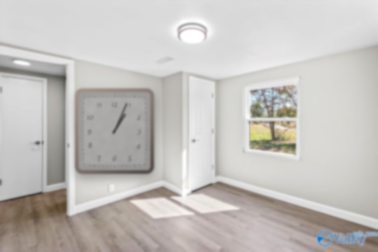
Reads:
1h04
